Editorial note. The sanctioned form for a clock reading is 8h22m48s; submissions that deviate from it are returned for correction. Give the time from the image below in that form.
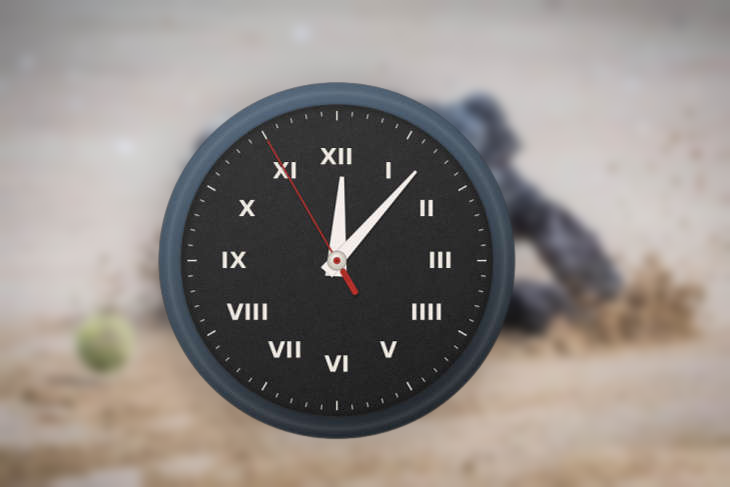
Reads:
12h06m55s
